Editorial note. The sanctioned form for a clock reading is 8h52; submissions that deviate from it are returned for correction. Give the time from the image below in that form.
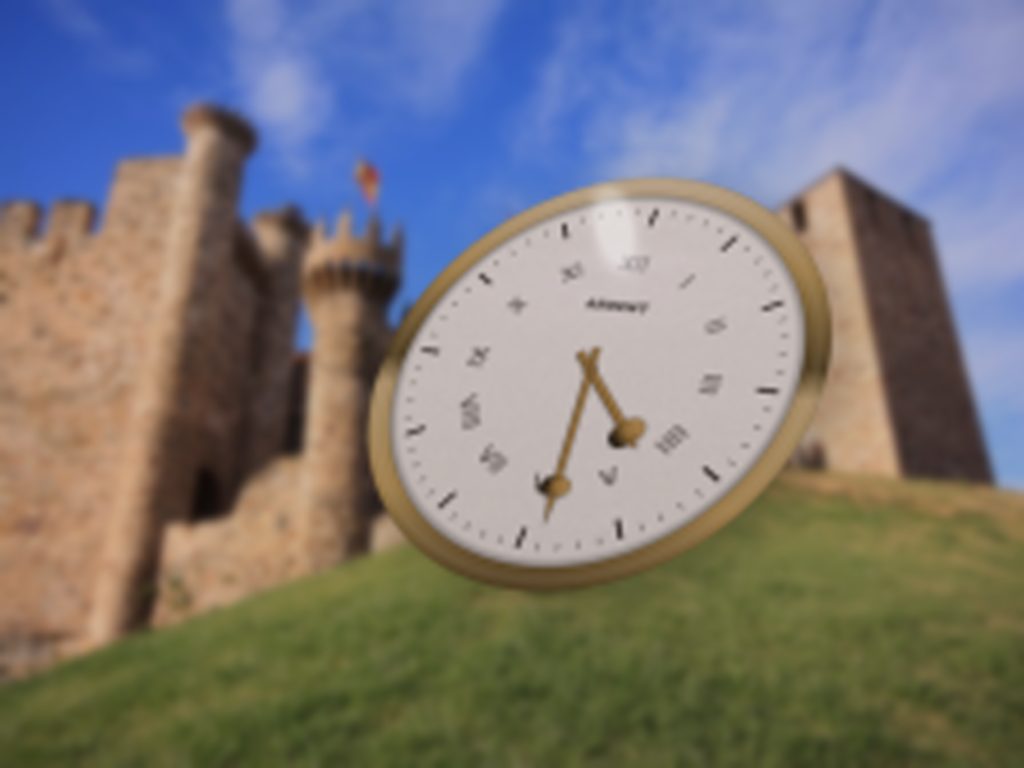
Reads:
4h29
